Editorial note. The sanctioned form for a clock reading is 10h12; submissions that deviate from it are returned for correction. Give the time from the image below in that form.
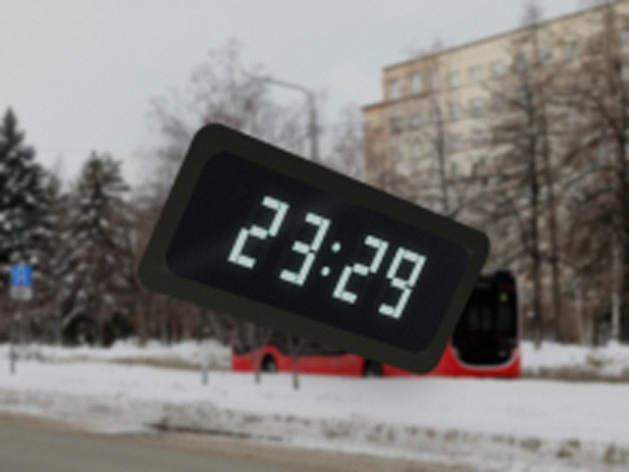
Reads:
23h29
